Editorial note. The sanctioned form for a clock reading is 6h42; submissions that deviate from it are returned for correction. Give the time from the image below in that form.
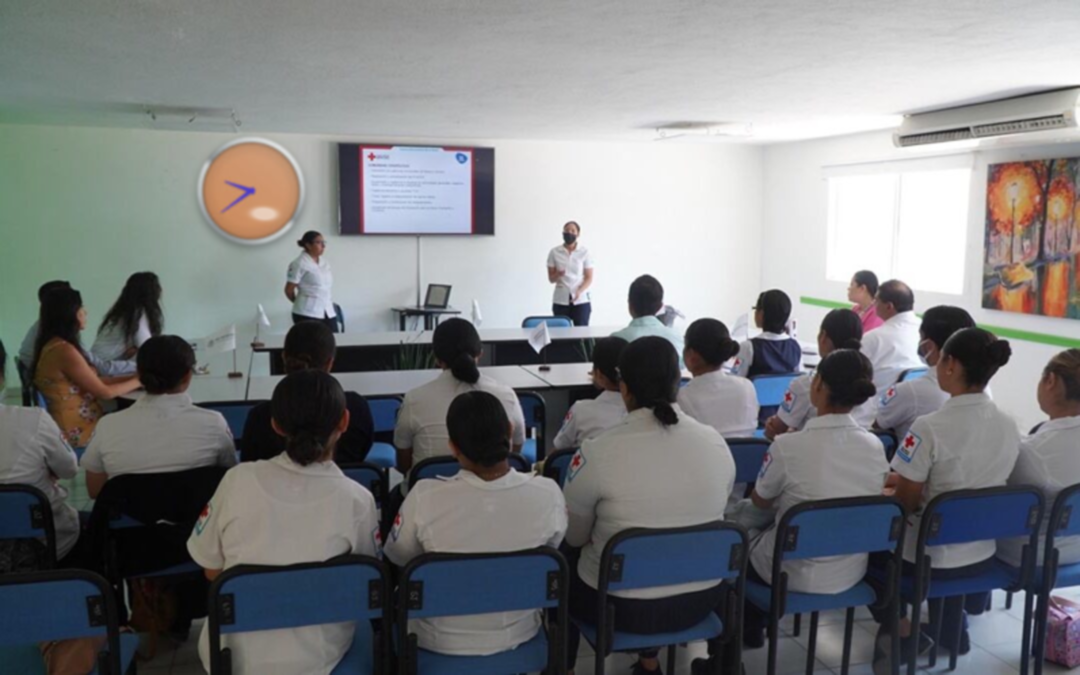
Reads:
9h39
